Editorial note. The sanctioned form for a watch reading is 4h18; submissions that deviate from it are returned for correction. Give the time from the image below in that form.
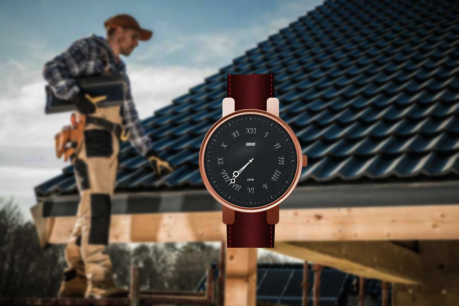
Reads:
7h37
